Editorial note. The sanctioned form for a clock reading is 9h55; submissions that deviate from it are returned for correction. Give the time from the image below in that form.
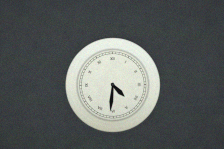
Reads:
4h31
